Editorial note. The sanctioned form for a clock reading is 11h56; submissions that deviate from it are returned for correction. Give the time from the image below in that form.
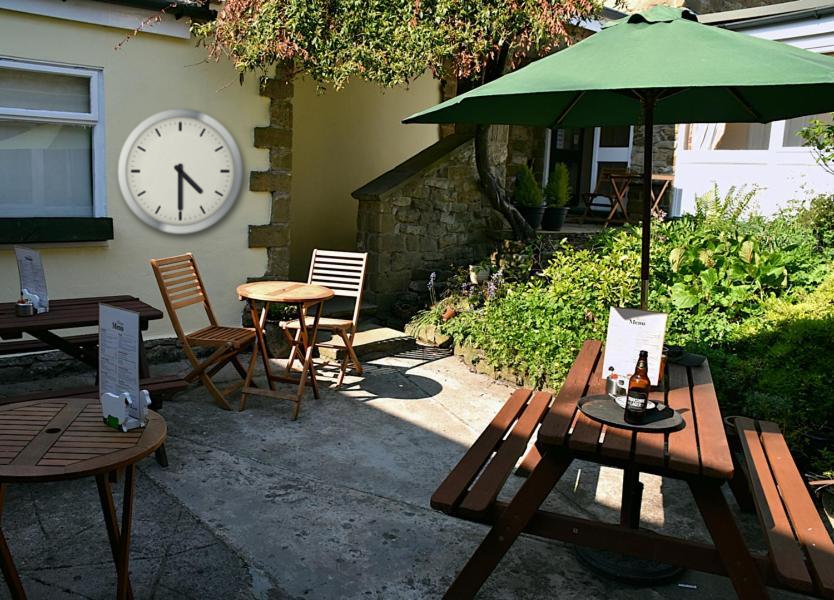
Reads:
4h30
